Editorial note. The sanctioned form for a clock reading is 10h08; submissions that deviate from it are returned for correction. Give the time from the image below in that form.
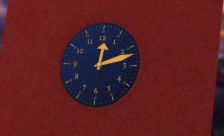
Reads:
12h12
